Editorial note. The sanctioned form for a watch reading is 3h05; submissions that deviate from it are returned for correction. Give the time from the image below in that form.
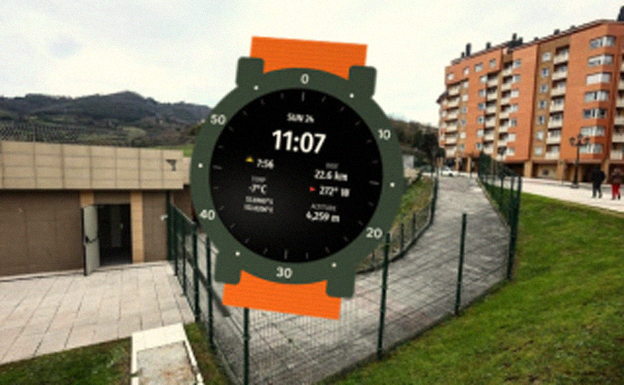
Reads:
11h07
